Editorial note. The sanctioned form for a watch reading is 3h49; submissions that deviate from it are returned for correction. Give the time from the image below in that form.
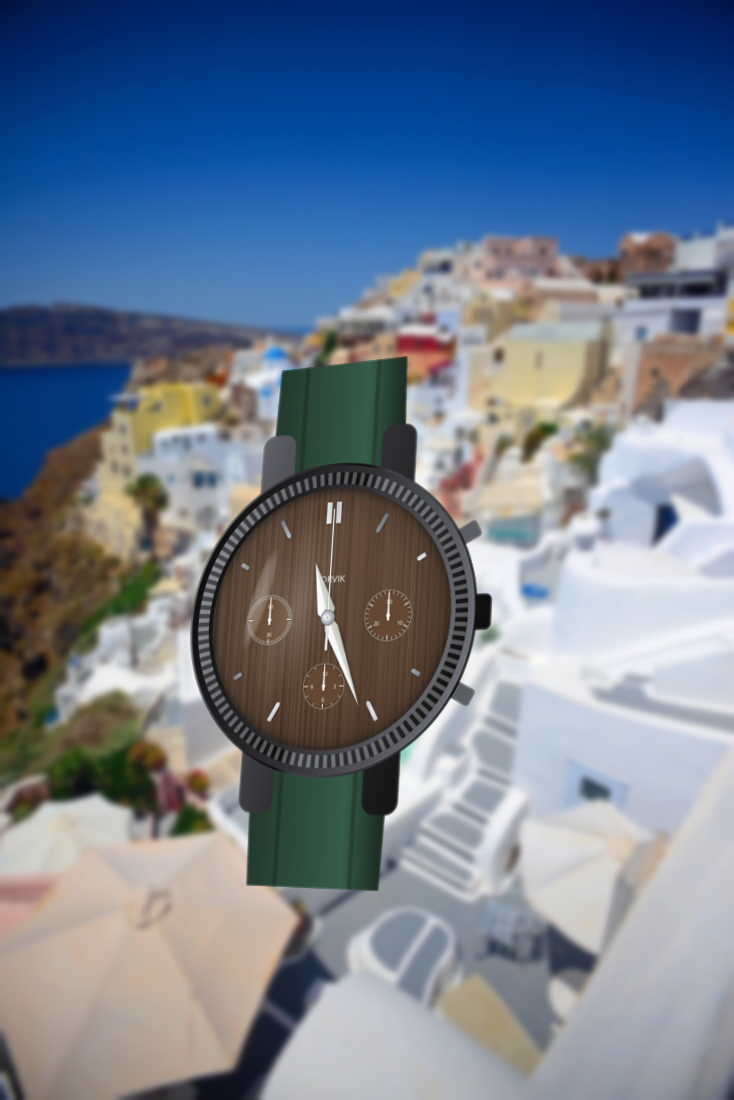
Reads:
11h26
